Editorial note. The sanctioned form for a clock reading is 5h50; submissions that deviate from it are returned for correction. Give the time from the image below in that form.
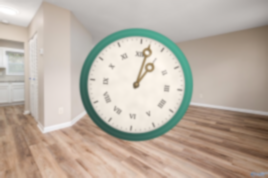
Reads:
1h02
